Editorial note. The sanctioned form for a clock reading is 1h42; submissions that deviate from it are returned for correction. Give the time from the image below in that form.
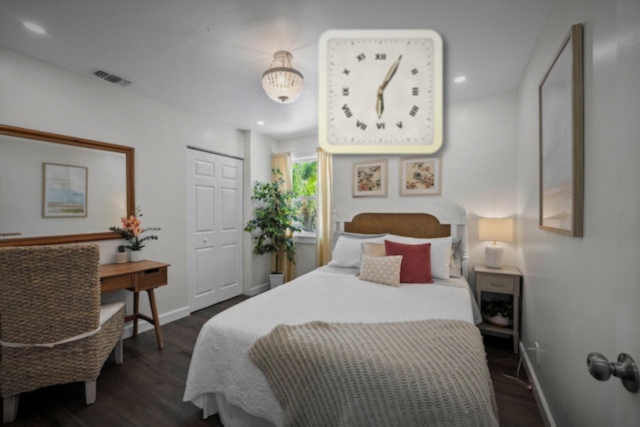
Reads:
6h05
